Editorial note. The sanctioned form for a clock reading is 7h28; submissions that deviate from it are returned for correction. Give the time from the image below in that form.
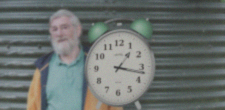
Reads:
1h17
